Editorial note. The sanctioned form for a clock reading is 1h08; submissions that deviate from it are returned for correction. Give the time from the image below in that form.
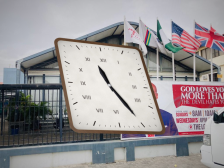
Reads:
11h25
